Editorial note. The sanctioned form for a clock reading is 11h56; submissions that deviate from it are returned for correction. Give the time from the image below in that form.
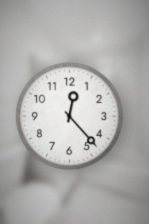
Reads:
12h23
